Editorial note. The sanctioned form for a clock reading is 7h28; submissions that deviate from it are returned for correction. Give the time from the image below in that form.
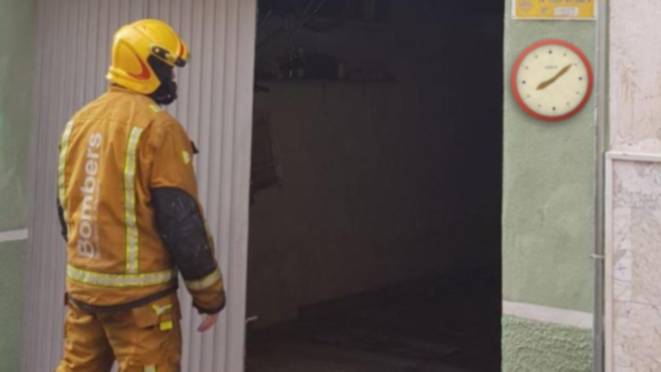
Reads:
8h09
